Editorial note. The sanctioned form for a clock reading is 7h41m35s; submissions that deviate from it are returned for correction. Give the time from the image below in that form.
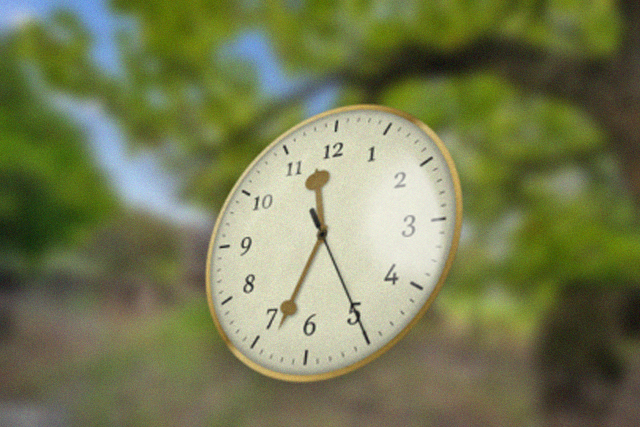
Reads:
11h33m25s
